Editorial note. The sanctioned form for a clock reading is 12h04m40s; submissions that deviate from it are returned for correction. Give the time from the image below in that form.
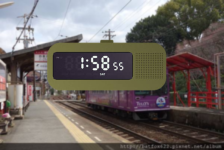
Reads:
1h58m55s
